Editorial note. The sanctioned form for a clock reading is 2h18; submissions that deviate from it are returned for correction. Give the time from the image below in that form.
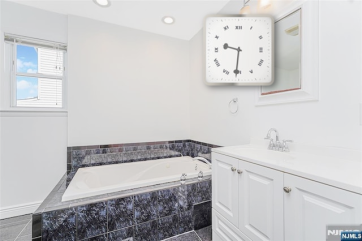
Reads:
9h31
